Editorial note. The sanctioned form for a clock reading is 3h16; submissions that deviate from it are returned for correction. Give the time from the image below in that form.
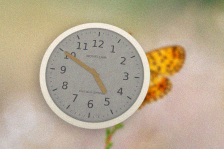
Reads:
4h50
